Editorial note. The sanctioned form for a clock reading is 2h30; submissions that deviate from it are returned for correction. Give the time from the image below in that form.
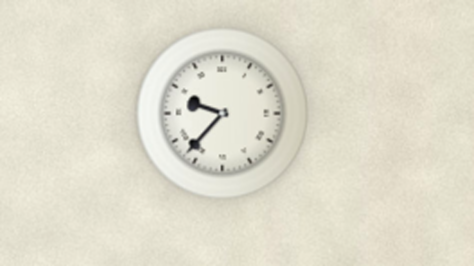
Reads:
9h37
